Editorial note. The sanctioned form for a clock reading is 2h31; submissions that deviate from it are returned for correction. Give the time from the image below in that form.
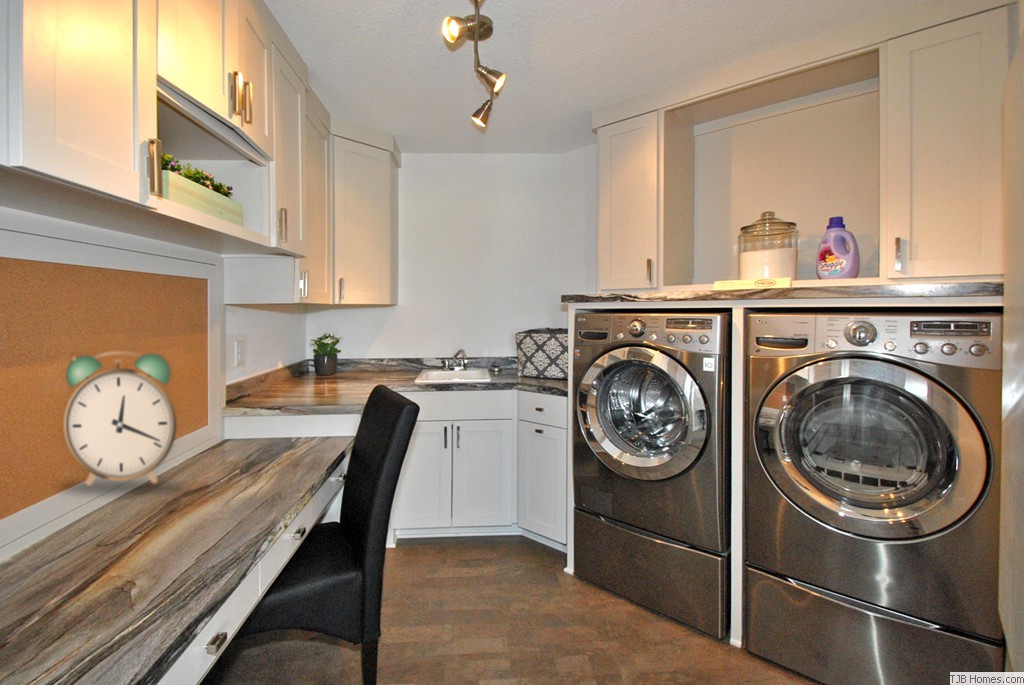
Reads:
12h19
